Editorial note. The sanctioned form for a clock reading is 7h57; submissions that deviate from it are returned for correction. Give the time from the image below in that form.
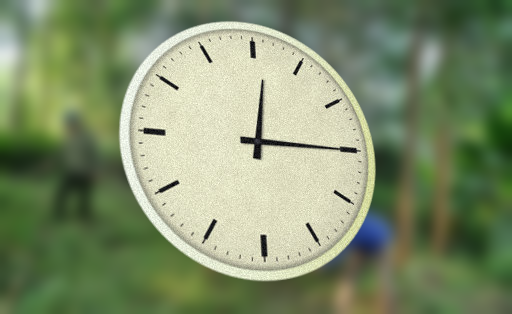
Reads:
12h15
